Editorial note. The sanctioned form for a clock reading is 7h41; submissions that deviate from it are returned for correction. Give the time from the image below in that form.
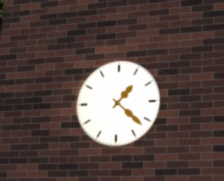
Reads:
1h22
